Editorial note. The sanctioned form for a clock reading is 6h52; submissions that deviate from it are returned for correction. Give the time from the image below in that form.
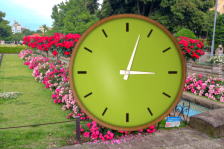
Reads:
3h03
